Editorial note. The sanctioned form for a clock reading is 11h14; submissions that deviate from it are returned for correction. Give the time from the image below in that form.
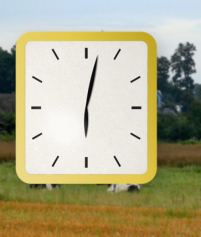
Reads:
6h02
